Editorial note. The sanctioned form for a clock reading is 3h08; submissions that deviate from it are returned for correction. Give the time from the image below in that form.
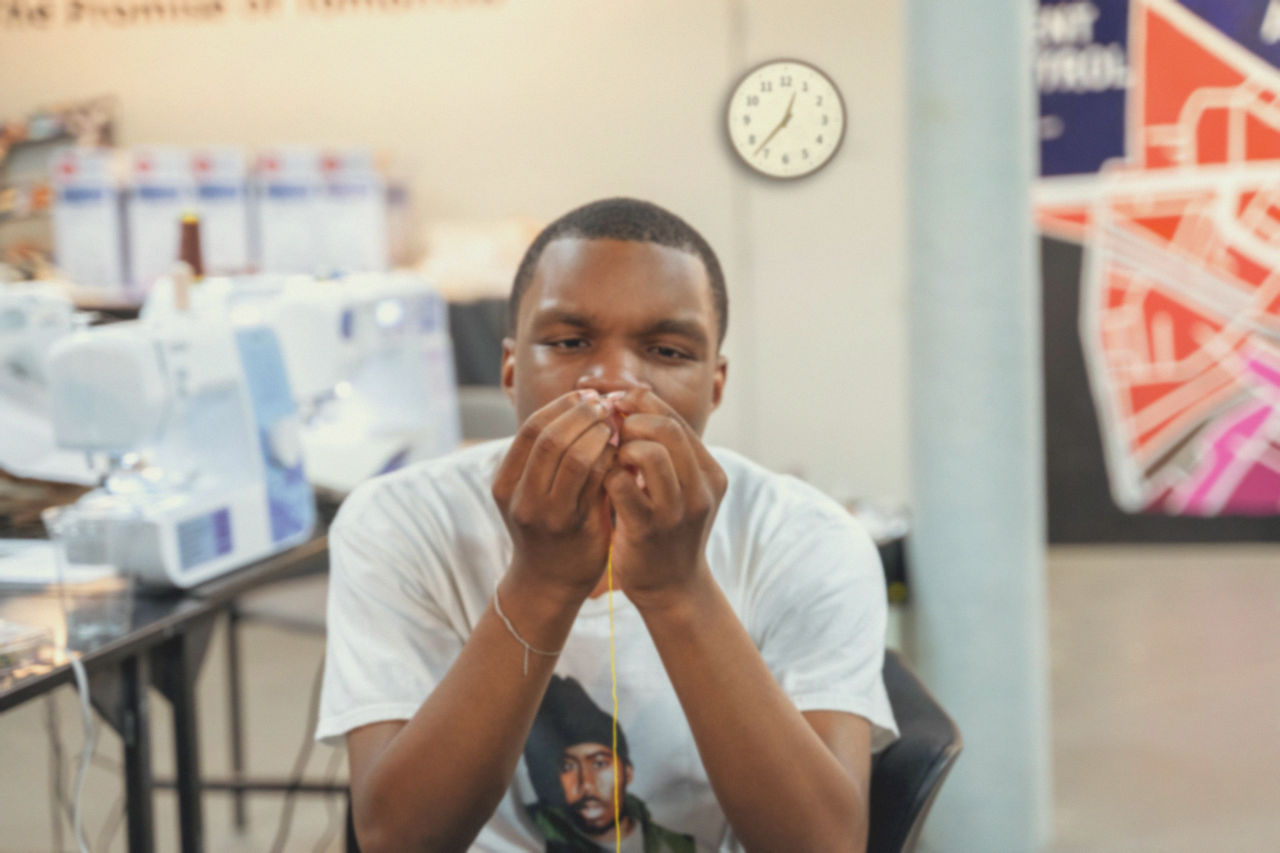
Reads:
12h37
